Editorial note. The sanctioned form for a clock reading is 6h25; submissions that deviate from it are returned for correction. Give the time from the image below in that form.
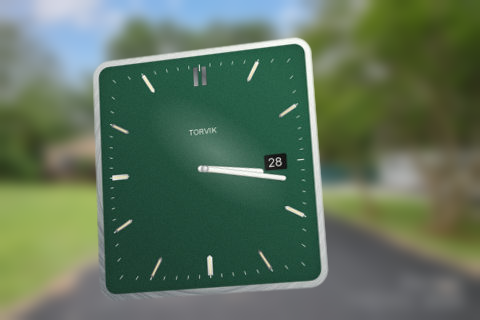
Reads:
3h17
